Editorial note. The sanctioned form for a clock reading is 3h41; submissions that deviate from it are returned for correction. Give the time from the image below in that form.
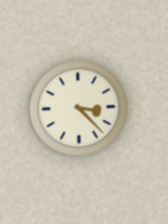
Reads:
3h23
